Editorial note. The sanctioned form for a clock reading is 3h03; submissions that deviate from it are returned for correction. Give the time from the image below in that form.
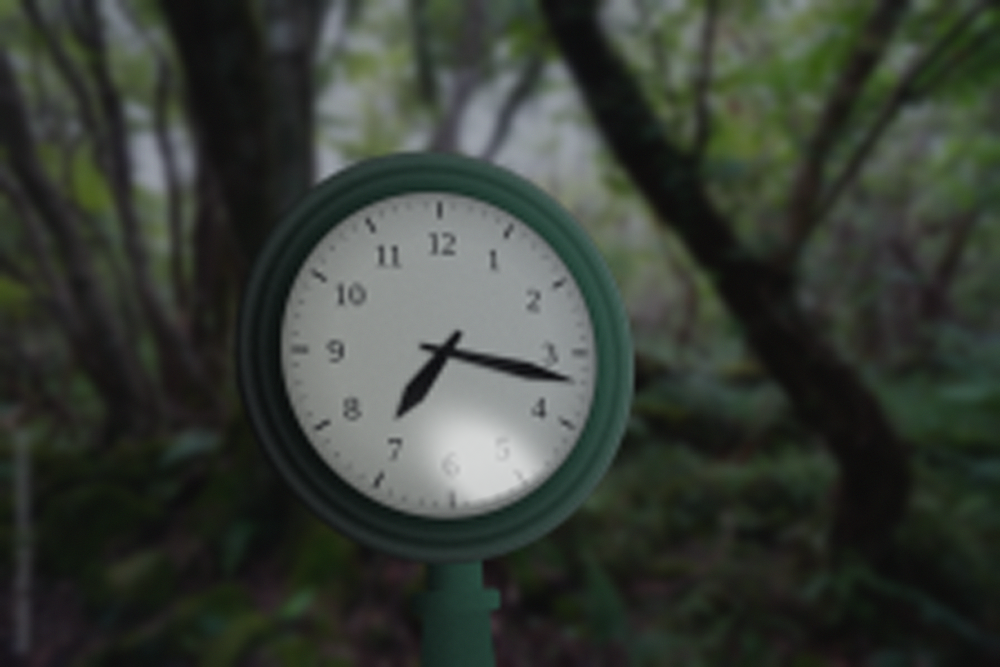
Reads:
7h17
